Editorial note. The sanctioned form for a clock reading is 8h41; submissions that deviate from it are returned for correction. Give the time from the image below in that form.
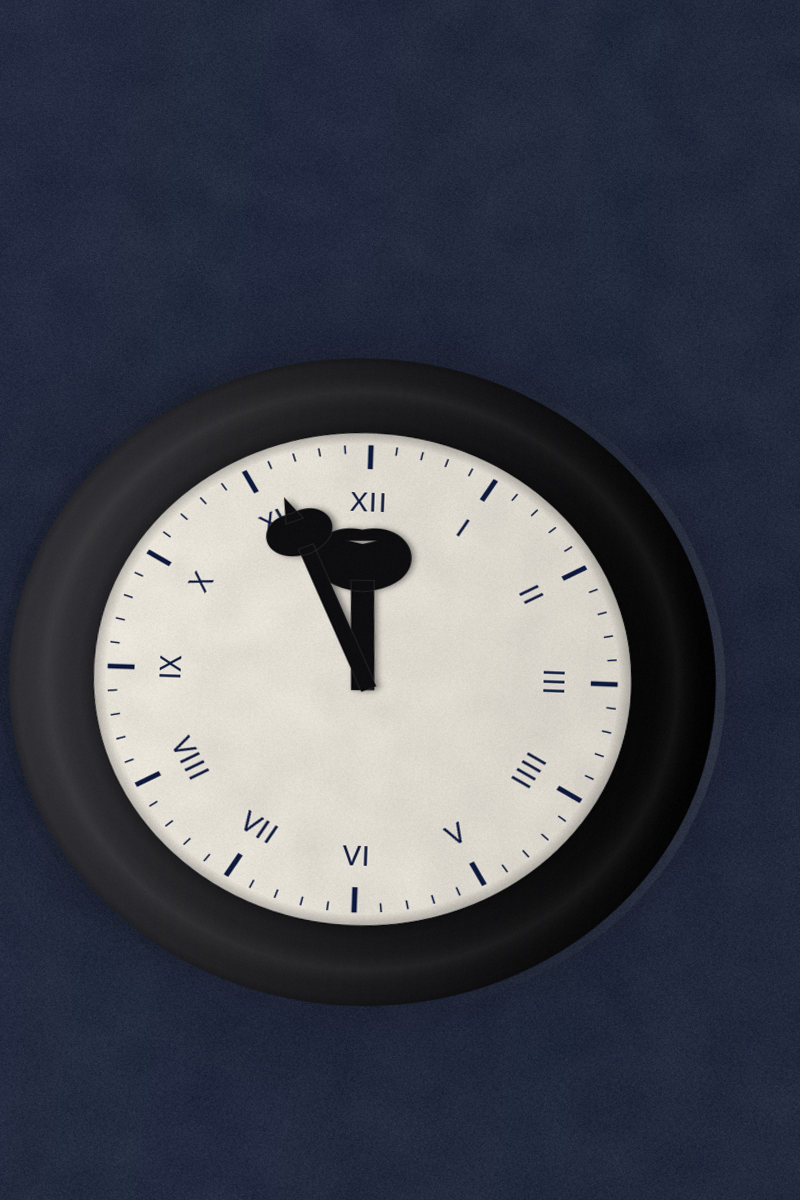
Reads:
11h56
